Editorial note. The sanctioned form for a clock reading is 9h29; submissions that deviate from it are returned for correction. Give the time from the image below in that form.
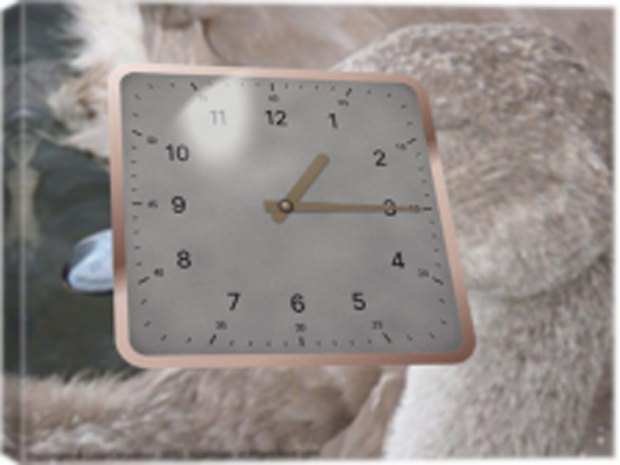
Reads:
1h15
